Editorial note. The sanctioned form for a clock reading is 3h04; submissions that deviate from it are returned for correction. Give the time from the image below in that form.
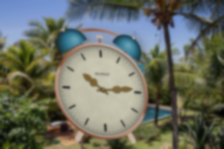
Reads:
10h14
